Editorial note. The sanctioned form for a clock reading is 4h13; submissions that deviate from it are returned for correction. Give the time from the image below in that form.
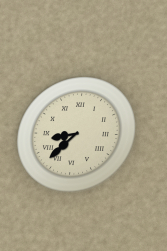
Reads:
8h37
